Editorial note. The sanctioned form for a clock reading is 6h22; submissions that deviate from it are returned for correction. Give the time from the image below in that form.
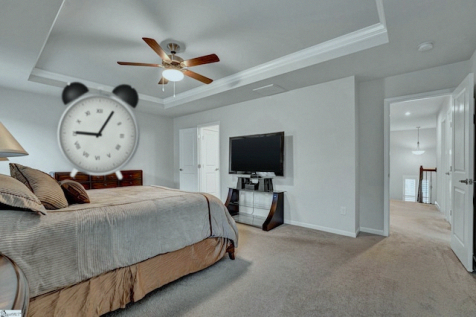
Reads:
9h05
